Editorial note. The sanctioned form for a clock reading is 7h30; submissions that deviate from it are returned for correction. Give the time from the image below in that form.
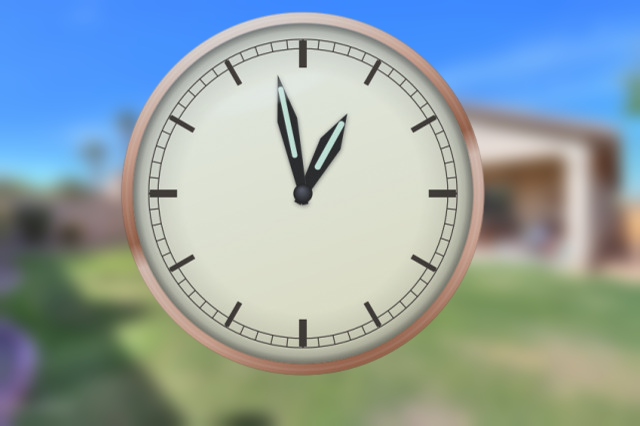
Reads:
12h58
